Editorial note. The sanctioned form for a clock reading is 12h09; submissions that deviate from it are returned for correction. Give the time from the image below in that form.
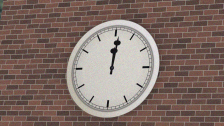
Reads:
12h01
